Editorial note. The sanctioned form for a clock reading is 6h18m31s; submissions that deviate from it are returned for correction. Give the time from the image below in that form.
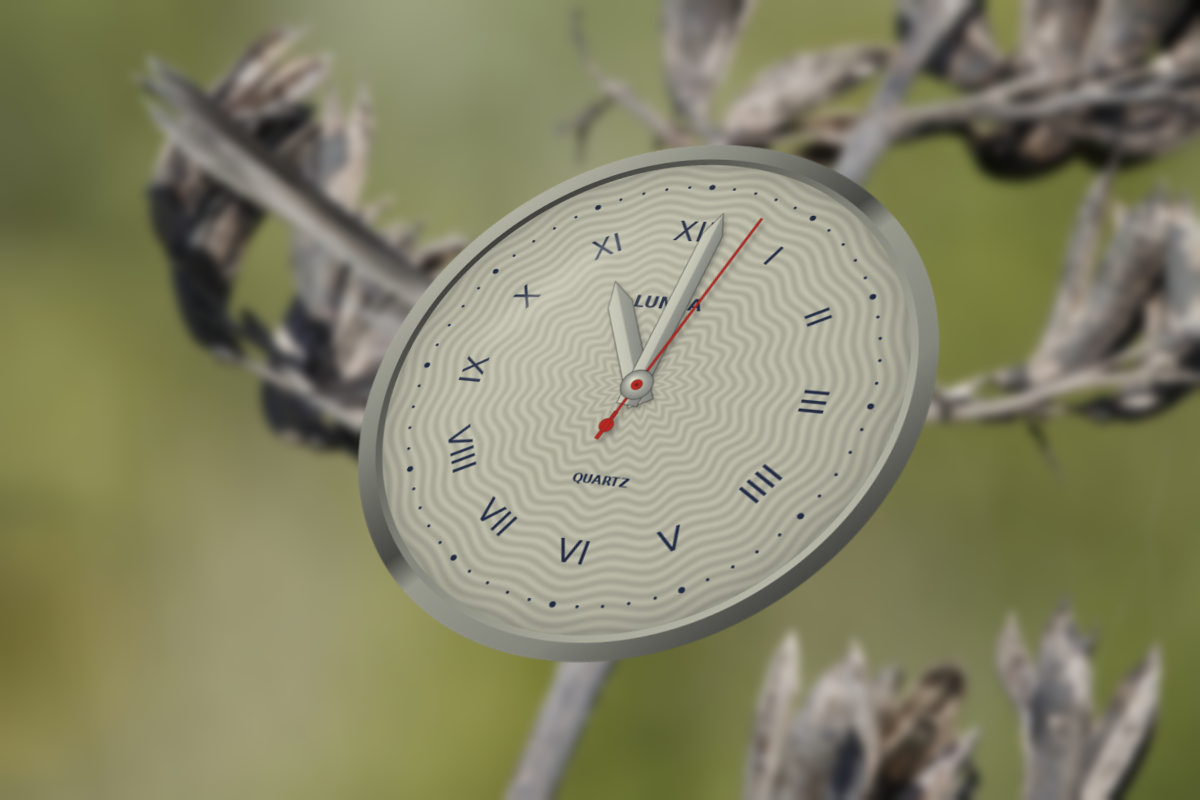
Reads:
11h01m03s
